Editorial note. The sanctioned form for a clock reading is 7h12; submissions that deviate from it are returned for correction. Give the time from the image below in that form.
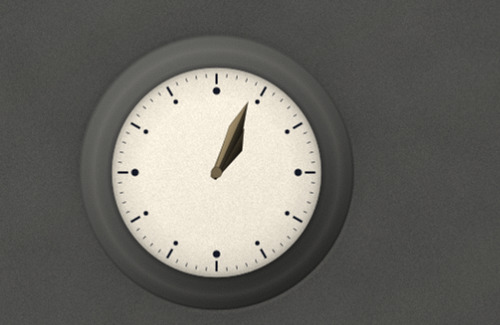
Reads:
1h04
